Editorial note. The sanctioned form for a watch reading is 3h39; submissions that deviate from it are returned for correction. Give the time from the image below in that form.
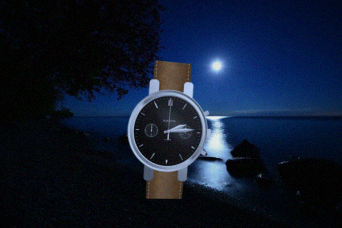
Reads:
2h14
